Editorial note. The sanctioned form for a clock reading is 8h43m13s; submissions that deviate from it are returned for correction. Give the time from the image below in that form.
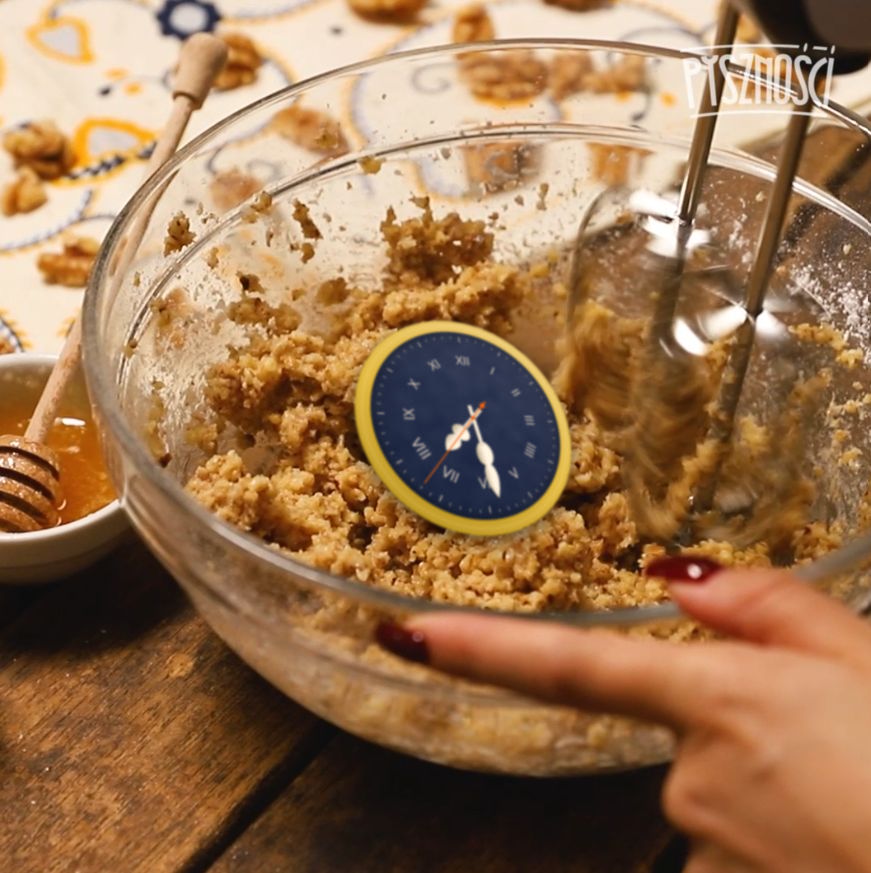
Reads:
7h28m37s
